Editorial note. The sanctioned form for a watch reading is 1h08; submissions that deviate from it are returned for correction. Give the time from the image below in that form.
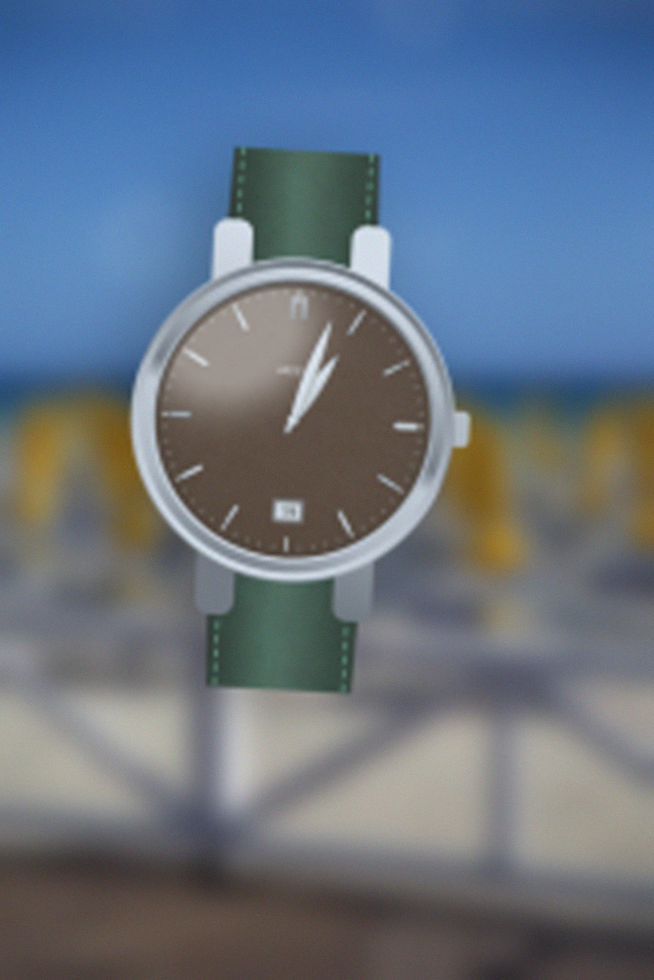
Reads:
1h03
